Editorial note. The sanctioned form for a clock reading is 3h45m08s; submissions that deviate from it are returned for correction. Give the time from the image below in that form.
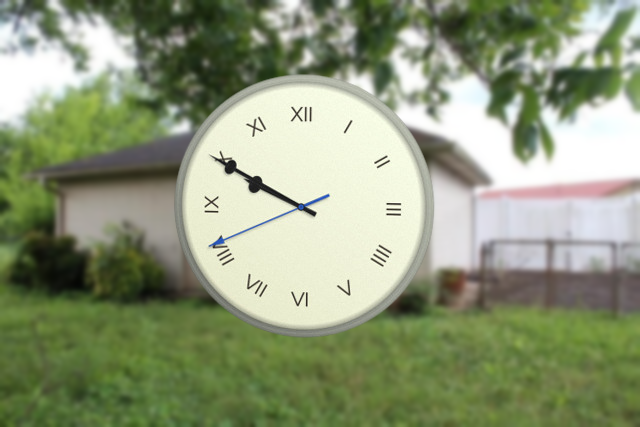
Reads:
9h49m41s
